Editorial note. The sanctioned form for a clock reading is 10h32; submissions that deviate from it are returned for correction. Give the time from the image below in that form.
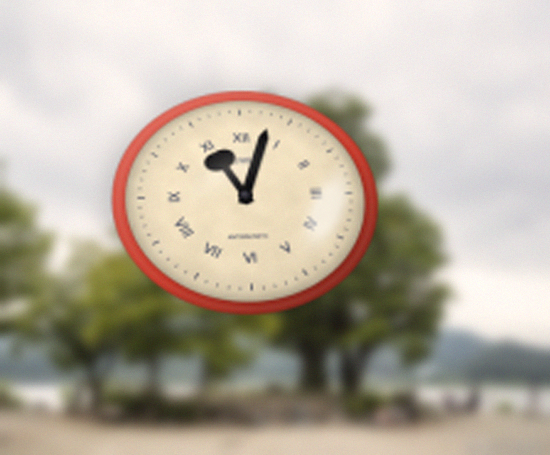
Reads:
11h03
